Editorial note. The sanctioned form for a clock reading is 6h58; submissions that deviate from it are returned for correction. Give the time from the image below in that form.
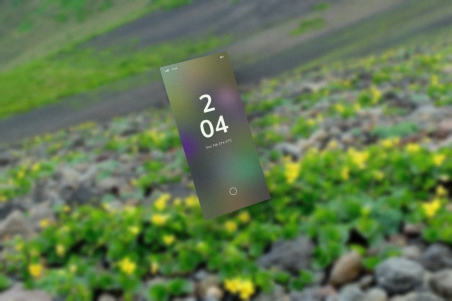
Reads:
2h04
